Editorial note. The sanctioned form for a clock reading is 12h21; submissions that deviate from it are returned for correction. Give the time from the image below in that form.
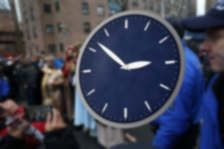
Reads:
2h52
